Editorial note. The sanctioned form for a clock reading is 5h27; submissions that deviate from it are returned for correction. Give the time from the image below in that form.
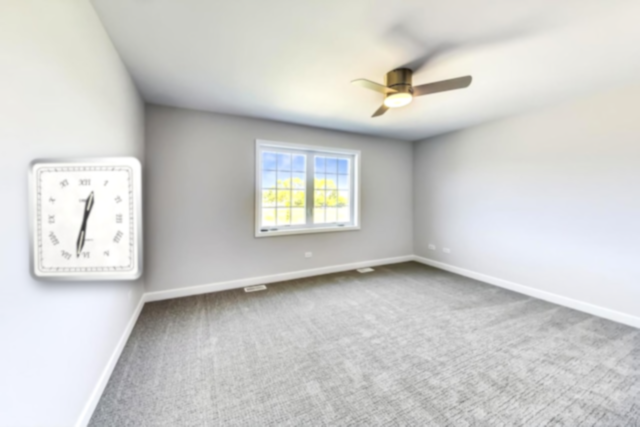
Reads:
12h32
